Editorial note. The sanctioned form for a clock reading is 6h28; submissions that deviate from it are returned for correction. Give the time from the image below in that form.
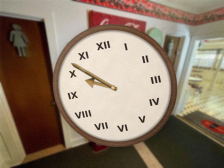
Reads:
9h52
